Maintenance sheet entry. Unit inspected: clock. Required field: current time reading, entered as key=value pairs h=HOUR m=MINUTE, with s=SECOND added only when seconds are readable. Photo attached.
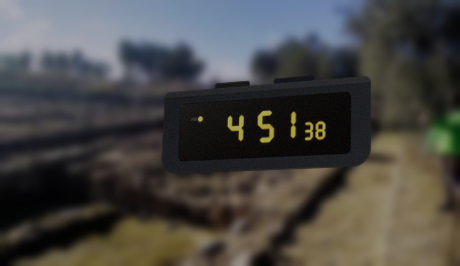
h=4 m=51 s=38
